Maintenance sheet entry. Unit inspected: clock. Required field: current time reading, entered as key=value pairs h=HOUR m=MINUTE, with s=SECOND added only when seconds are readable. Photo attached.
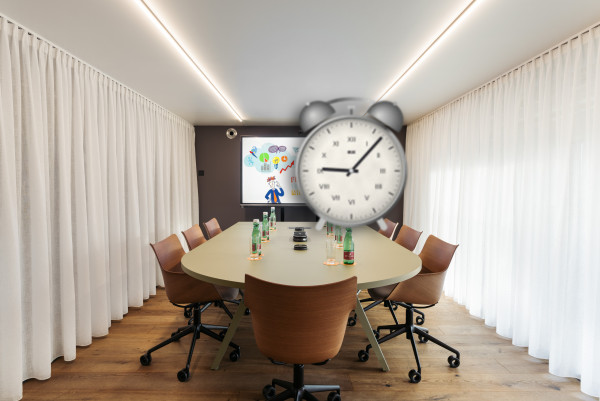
h=9 m=7
